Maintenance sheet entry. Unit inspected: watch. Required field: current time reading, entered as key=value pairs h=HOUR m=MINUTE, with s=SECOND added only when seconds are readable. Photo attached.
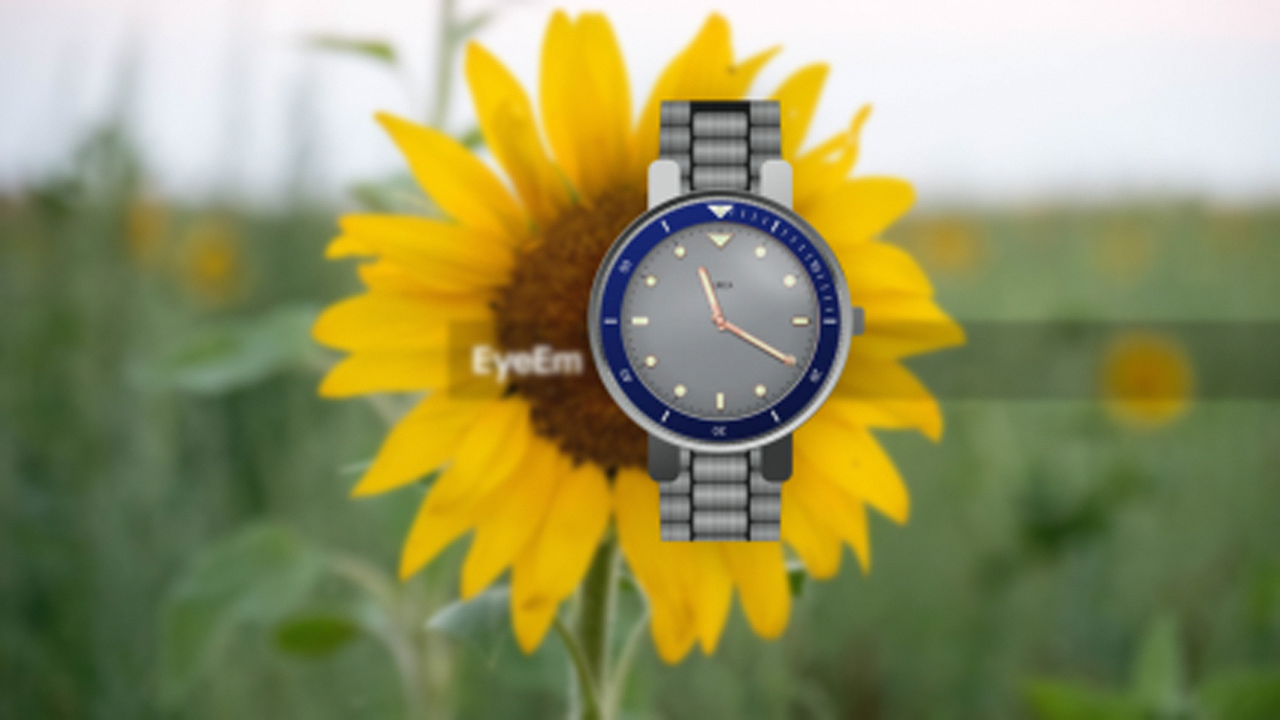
h=11 m=20
